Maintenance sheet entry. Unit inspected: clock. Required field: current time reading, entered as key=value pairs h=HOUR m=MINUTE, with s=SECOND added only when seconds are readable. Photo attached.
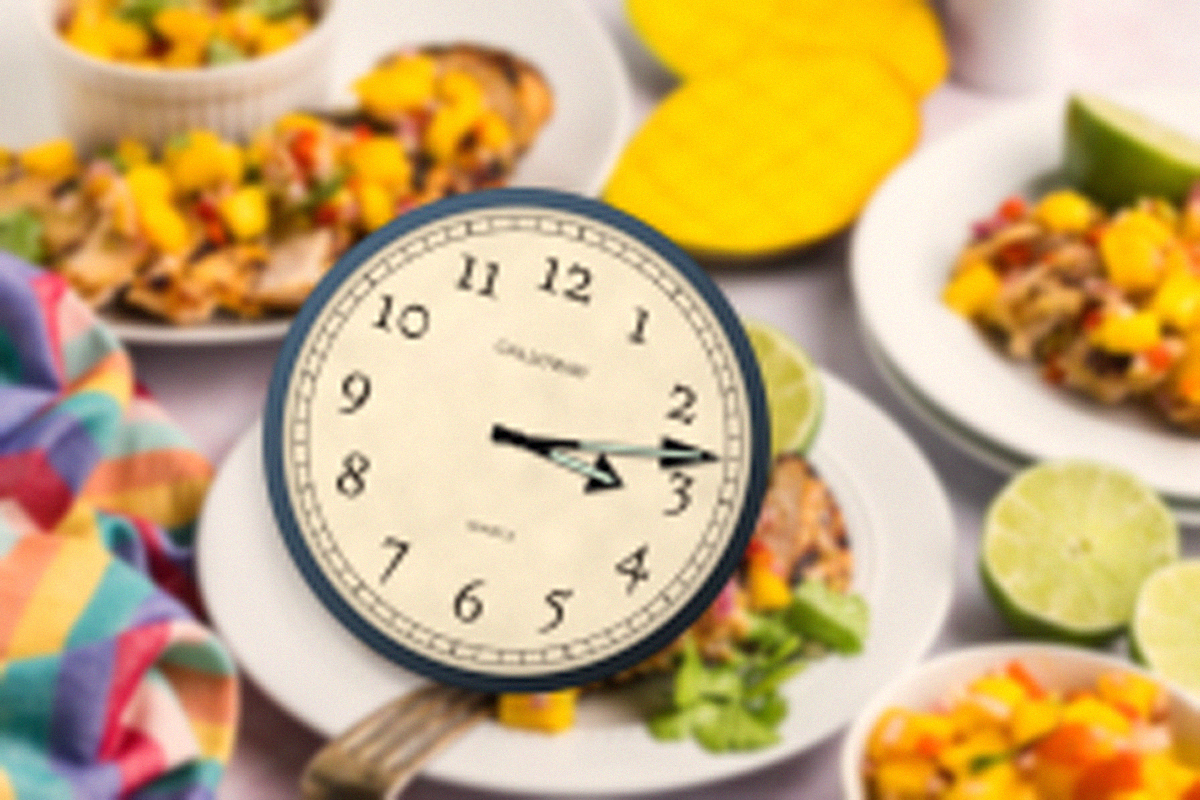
h=3 m=13
